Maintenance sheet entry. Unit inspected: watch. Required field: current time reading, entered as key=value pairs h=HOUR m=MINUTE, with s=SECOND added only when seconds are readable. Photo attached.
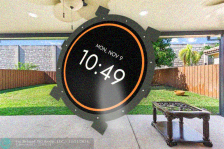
h=10 m=49
